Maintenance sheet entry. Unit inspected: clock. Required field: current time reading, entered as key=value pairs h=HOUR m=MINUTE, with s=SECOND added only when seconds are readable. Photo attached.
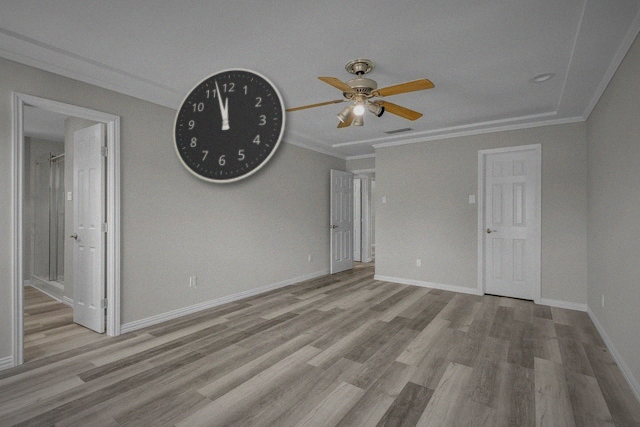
h=11 m=57
